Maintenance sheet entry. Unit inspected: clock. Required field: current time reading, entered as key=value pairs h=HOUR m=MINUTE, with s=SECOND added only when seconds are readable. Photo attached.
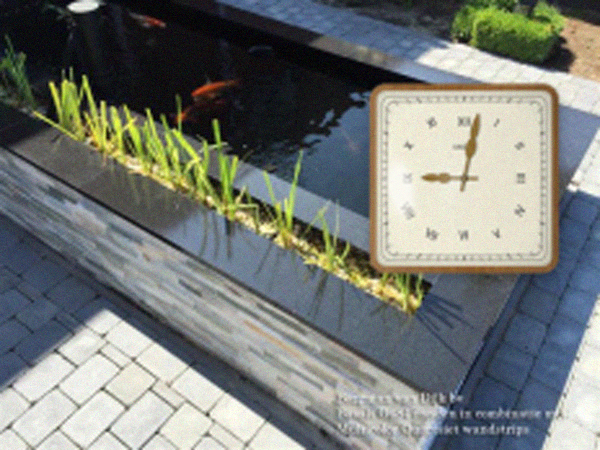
h=9 m=2
